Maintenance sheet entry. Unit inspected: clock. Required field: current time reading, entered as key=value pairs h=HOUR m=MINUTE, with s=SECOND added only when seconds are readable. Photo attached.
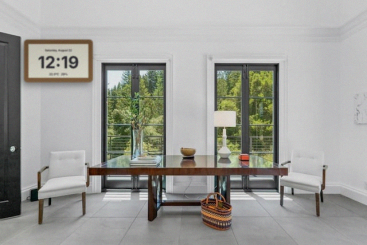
h=12 m=19
